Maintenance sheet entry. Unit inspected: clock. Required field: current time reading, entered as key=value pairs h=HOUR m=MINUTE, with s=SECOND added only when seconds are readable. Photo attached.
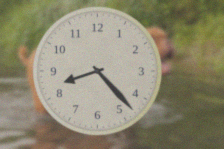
h=8 m=23
